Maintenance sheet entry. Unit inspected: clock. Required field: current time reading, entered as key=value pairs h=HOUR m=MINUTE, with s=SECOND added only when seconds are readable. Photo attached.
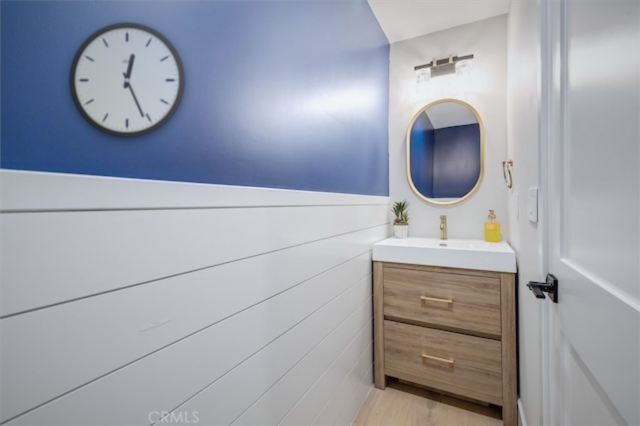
h=12 m=26
